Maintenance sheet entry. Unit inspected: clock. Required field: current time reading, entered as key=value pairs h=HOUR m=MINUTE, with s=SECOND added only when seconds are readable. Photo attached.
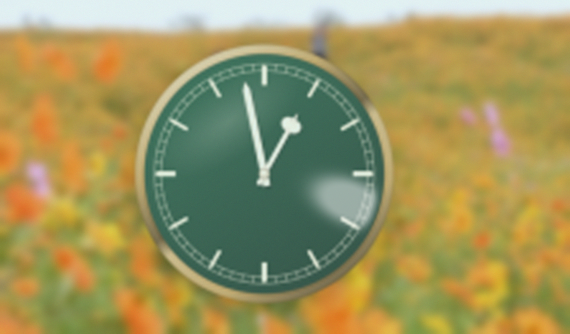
h=12 m=58
